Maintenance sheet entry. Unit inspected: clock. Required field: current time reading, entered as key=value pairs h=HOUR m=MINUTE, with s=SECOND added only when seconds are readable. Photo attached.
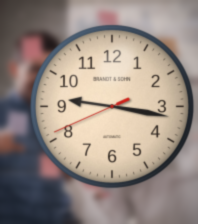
h=9 m=16 s=41
